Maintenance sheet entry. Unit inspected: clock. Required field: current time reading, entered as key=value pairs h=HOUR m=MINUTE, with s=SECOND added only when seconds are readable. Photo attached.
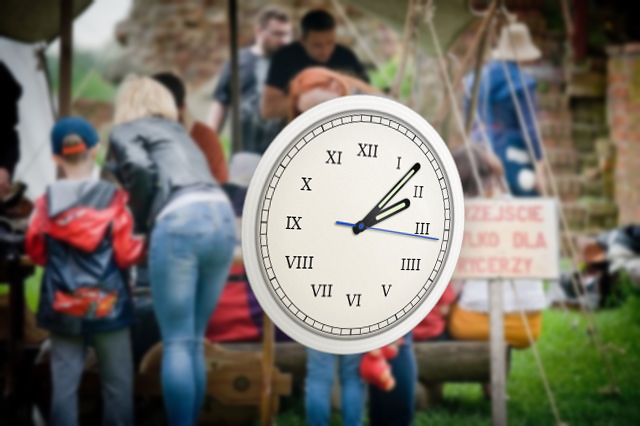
h=2 m=7 s=16
